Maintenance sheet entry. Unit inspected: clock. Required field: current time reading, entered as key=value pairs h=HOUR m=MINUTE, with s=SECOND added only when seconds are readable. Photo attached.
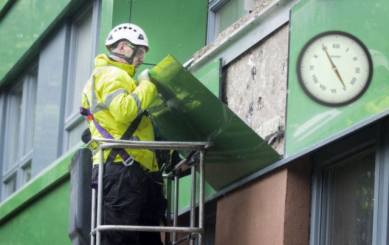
h=4 m=55
